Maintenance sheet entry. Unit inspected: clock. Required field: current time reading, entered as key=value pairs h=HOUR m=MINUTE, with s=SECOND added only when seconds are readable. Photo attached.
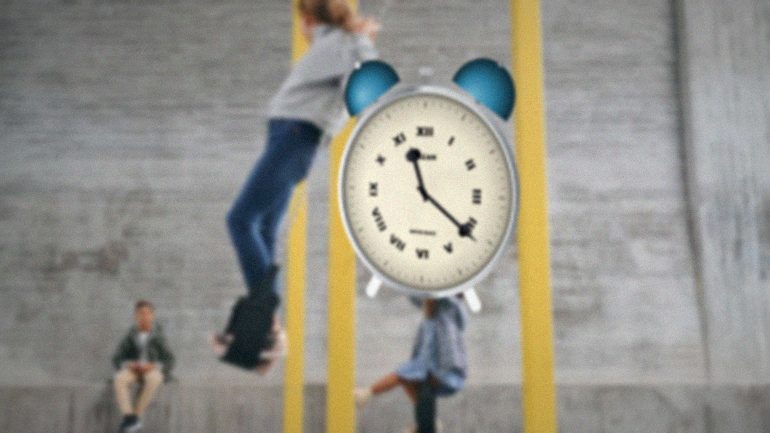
h=11 m=21
